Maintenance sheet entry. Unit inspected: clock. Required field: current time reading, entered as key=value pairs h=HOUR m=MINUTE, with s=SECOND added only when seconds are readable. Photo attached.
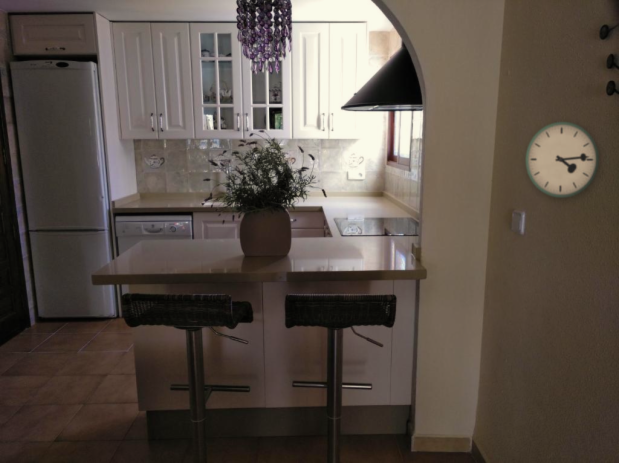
h=4 m=14
